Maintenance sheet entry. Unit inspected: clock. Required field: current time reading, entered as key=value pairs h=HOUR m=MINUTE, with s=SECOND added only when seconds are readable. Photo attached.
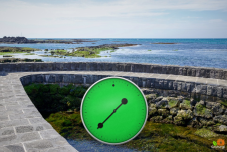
h=1 m=38
